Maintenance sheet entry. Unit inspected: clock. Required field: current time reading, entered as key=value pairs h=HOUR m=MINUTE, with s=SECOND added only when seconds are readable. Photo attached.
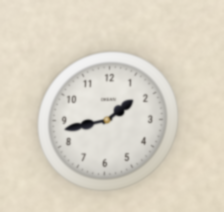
h=1 m=43
